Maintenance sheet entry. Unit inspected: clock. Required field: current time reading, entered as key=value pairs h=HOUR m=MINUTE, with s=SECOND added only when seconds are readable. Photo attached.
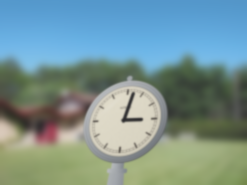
h=3 m=2
